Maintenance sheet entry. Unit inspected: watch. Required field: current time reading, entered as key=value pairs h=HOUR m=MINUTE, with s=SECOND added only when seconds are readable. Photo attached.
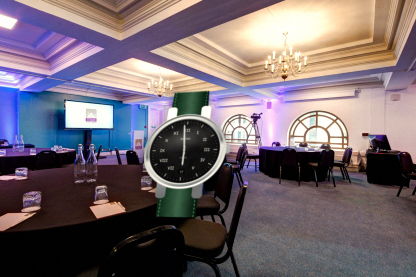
h=5 m=59
